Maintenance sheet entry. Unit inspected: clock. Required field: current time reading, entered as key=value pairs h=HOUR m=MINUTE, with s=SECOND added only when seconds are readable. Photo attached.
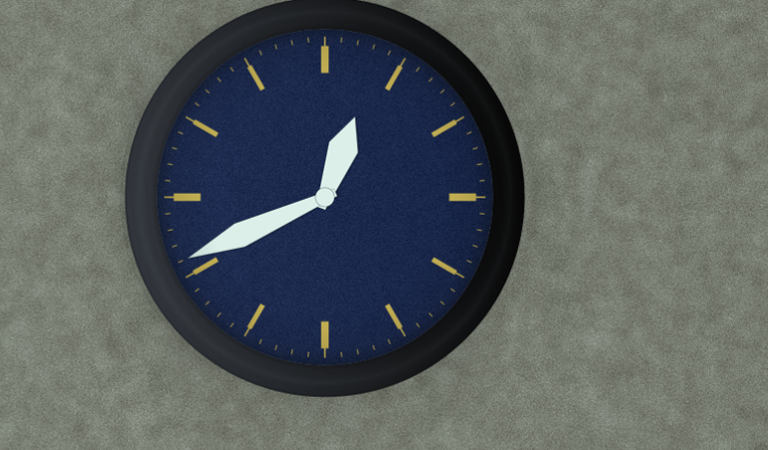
h=12 m=41
